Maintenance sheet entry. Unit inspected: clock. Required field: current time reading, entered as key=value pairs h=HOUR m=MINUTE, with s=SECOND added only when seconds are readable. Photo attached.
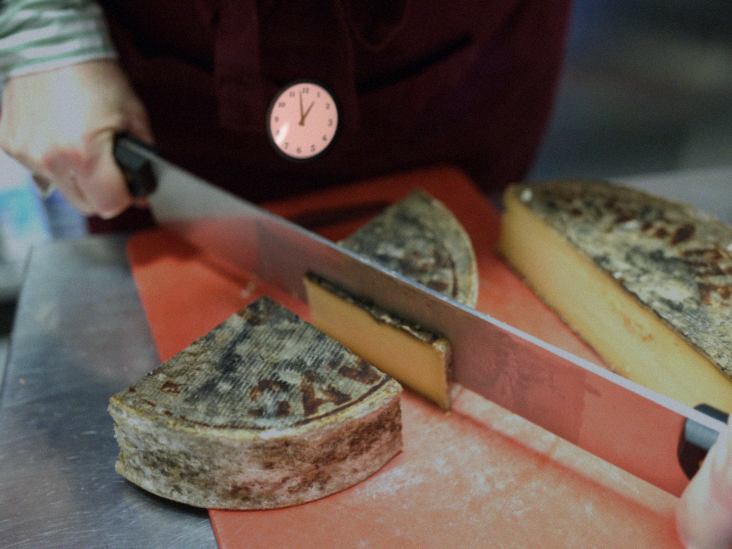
h=12 m=58
